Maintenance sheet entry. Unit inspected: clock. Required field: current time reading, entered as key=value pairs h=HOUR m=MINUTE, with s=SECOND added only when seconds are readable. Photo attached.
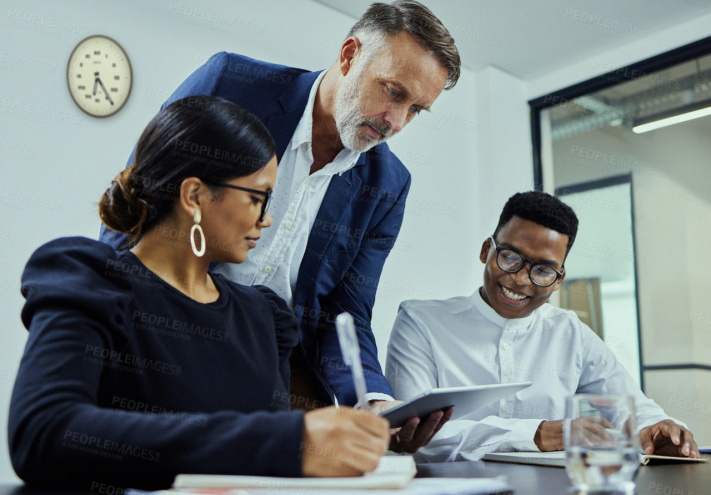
h=6 m=24
